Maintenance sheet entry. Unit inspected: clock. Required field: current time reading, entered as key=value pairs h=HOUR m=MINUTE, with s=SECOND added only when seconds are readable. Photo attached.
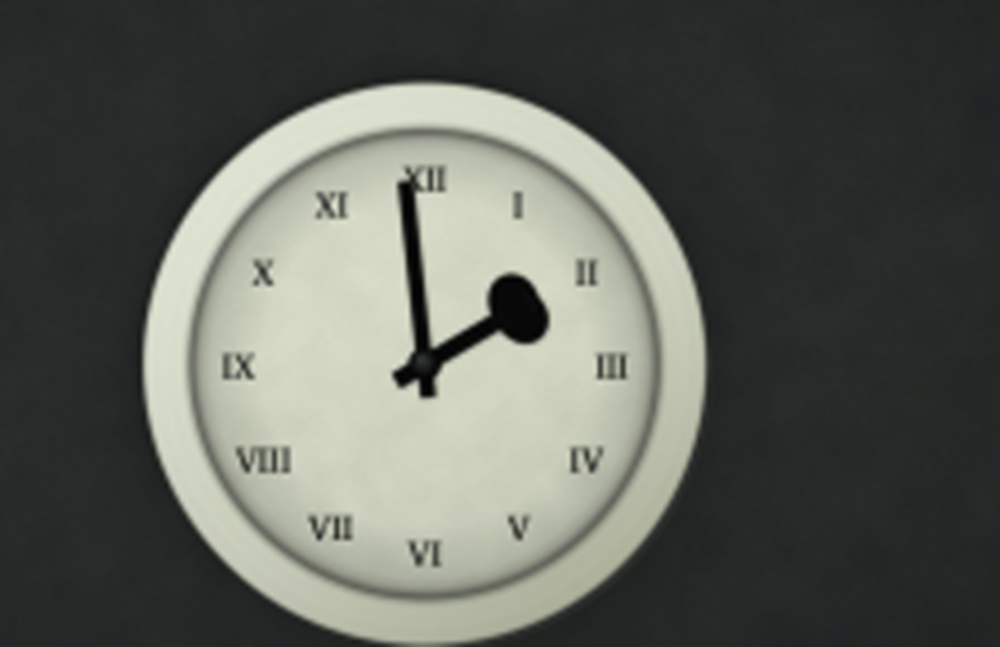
h=1 m=59
